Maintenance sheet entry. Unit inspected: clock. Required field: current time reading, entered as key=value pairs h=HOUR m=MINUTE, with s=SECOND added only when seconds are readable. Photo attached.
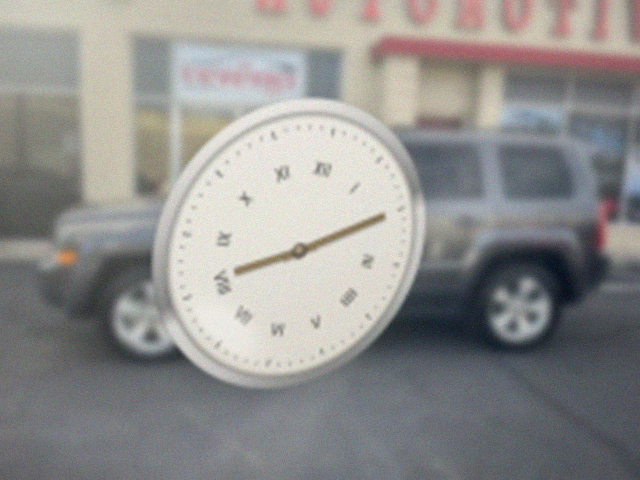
h=8 m=10
